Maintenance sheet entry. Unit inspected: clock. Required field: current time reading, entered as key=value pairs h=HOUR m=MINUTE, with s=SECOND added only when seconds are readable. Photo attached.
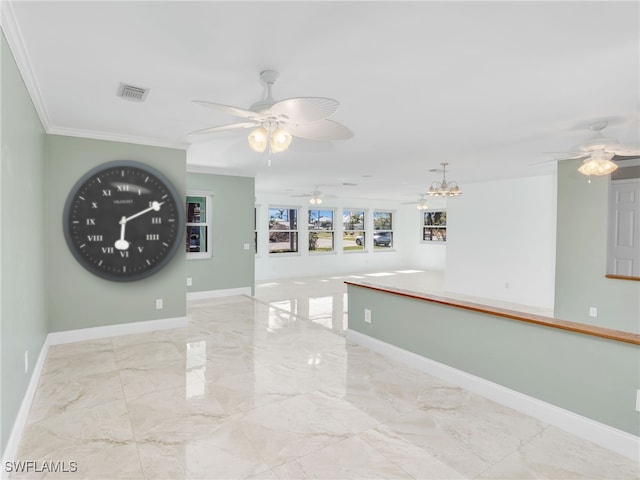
h=6 m=11
